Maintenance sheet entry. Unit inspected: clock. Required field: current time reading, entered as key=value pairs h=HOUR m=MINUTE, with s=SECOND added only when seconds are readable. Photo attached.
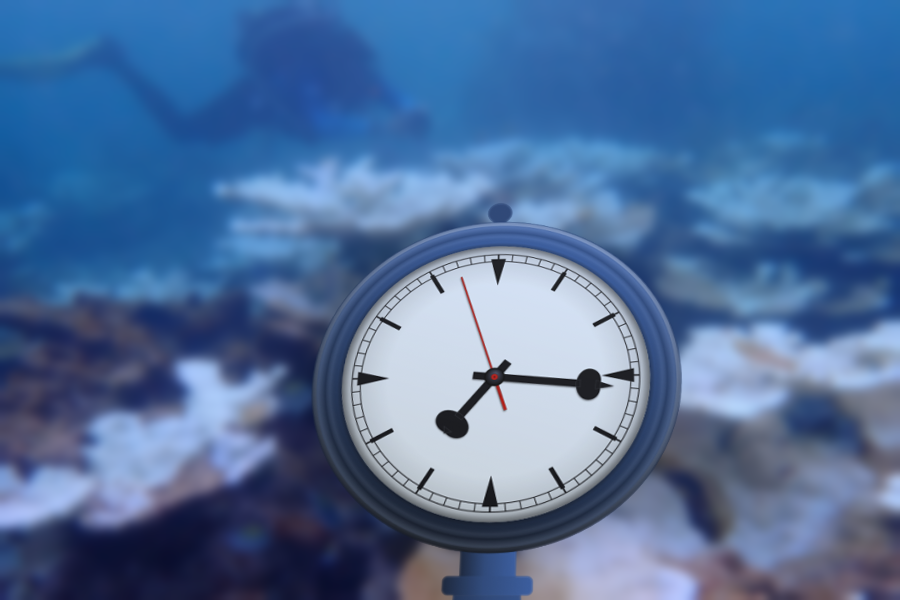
h=7 m=15 s=57
